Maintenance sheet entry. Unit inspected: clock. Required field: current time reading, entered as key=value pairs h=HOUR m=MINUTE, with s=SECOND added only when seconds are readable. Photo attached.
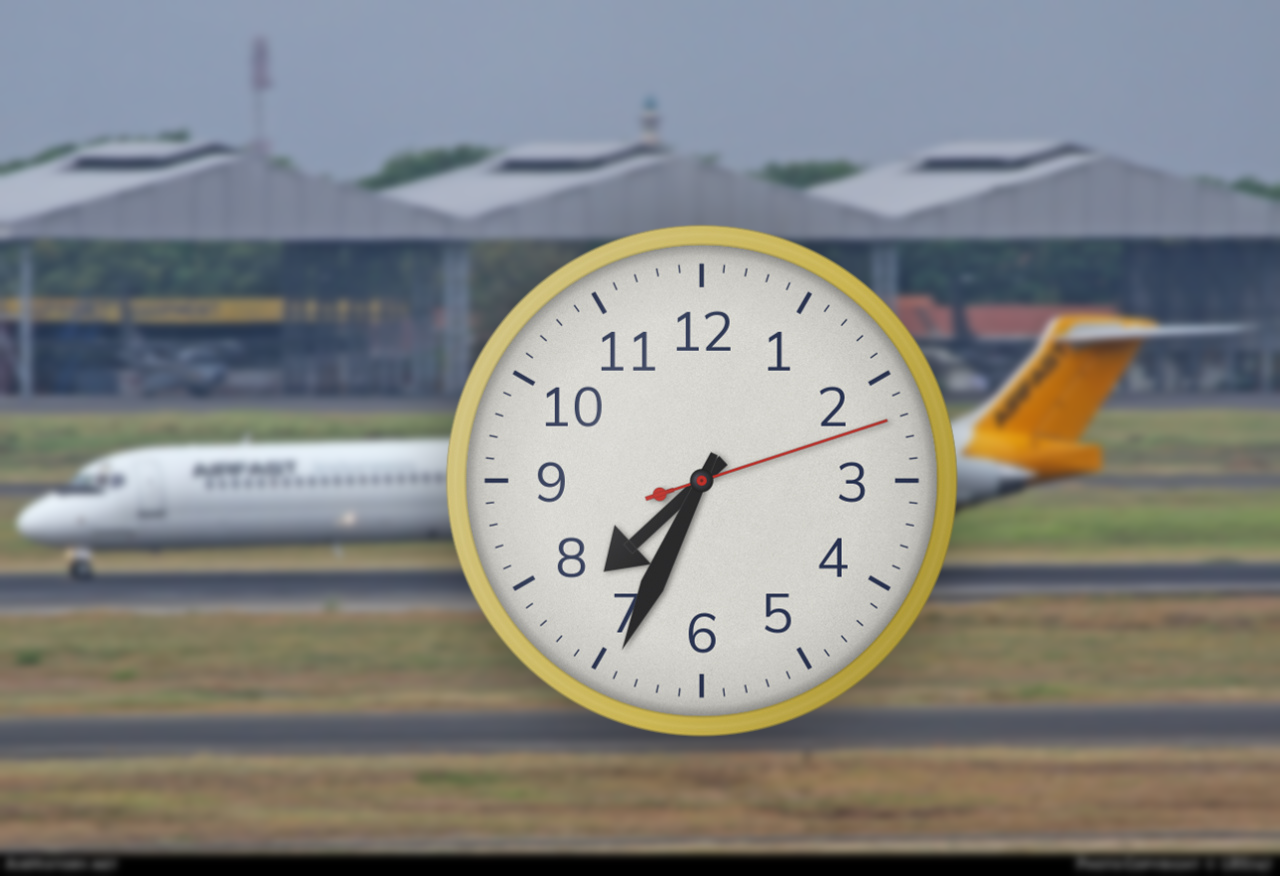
h=7 m=34 s=12
